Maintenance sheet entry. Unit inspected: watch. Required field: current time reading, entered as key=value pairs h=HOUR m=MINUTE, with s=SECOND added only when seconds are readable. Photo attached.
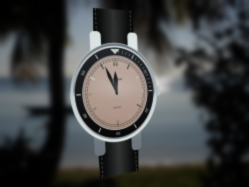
h=11 m=56
